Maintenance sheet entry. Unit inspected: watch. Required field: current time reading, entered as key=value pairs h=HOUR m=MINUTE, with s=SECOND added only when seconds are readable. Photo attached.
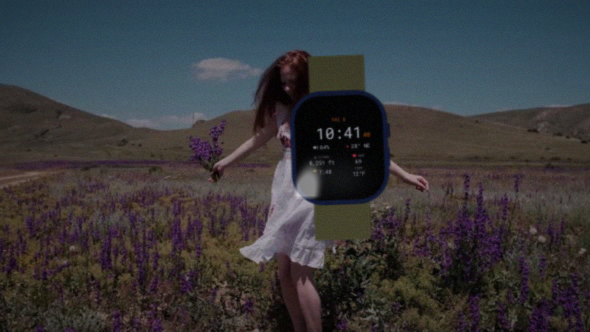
h=10 m=41
